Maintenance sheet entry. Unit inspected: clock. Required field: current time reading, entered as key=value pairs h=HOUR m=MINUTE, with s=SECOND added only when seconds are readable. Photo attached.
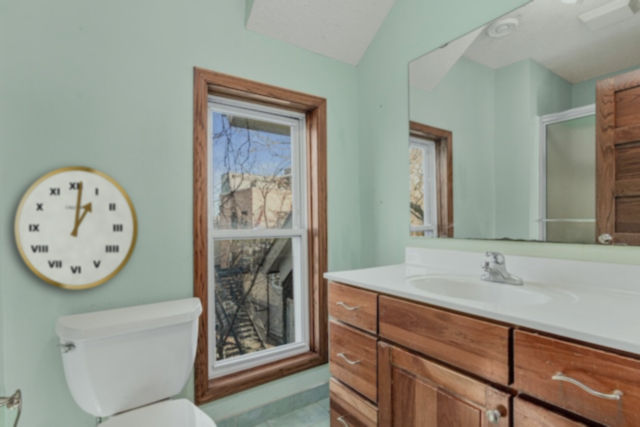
h=1 m=1
